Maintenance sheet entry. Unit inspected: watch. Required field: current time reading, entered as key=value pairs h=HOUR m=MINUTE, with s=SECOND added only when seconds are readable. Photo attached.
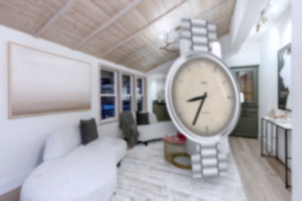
h=8 m=35
